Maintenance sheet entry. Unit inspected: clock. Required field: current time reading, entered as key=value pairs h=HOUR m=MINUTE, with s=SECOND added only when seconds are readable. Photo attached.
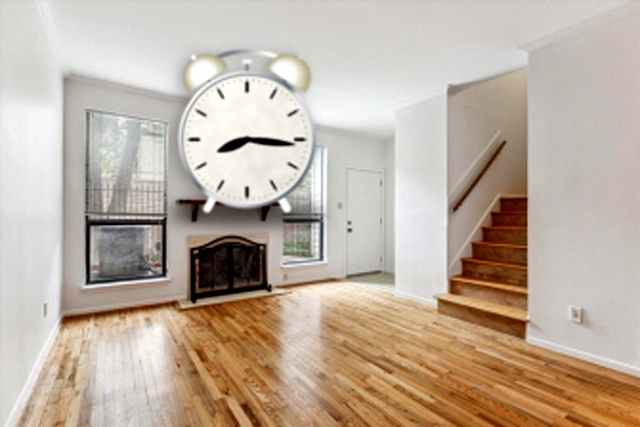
h=8 m=16
